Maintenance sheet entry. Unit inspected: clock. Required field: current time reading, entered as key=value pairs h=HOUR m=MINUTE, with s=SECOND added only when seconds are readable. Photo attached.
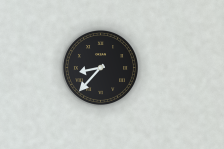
h=8 m=37
